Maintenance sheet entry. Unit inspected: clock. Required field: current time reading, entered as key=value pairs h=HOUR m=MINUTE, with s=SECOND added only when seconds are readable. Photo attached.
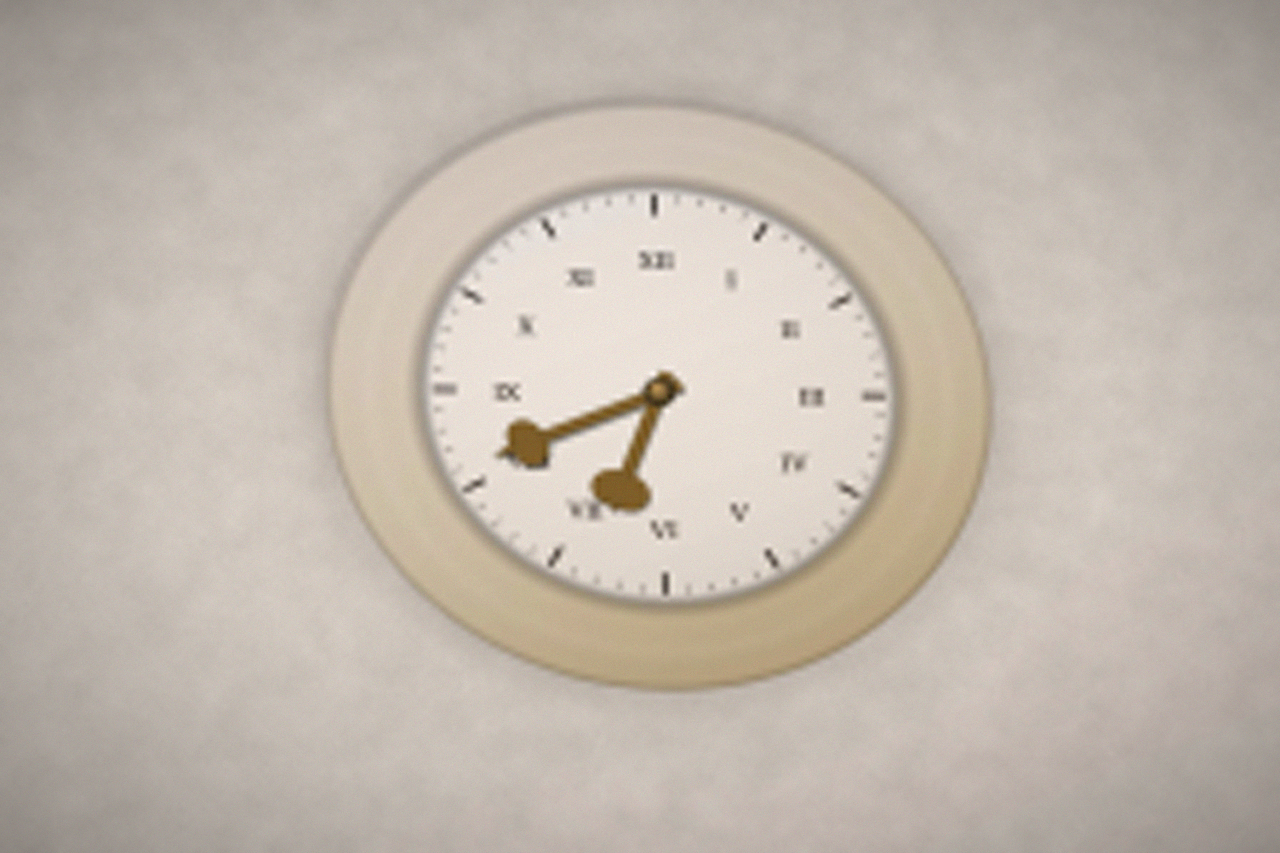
h=6 m=41
